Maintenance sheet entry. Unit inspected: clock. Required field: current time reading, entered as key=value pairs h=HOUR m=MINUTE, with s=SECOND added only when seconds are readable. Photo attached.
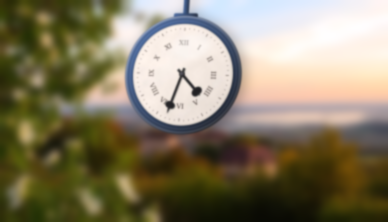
h=4 m=33
